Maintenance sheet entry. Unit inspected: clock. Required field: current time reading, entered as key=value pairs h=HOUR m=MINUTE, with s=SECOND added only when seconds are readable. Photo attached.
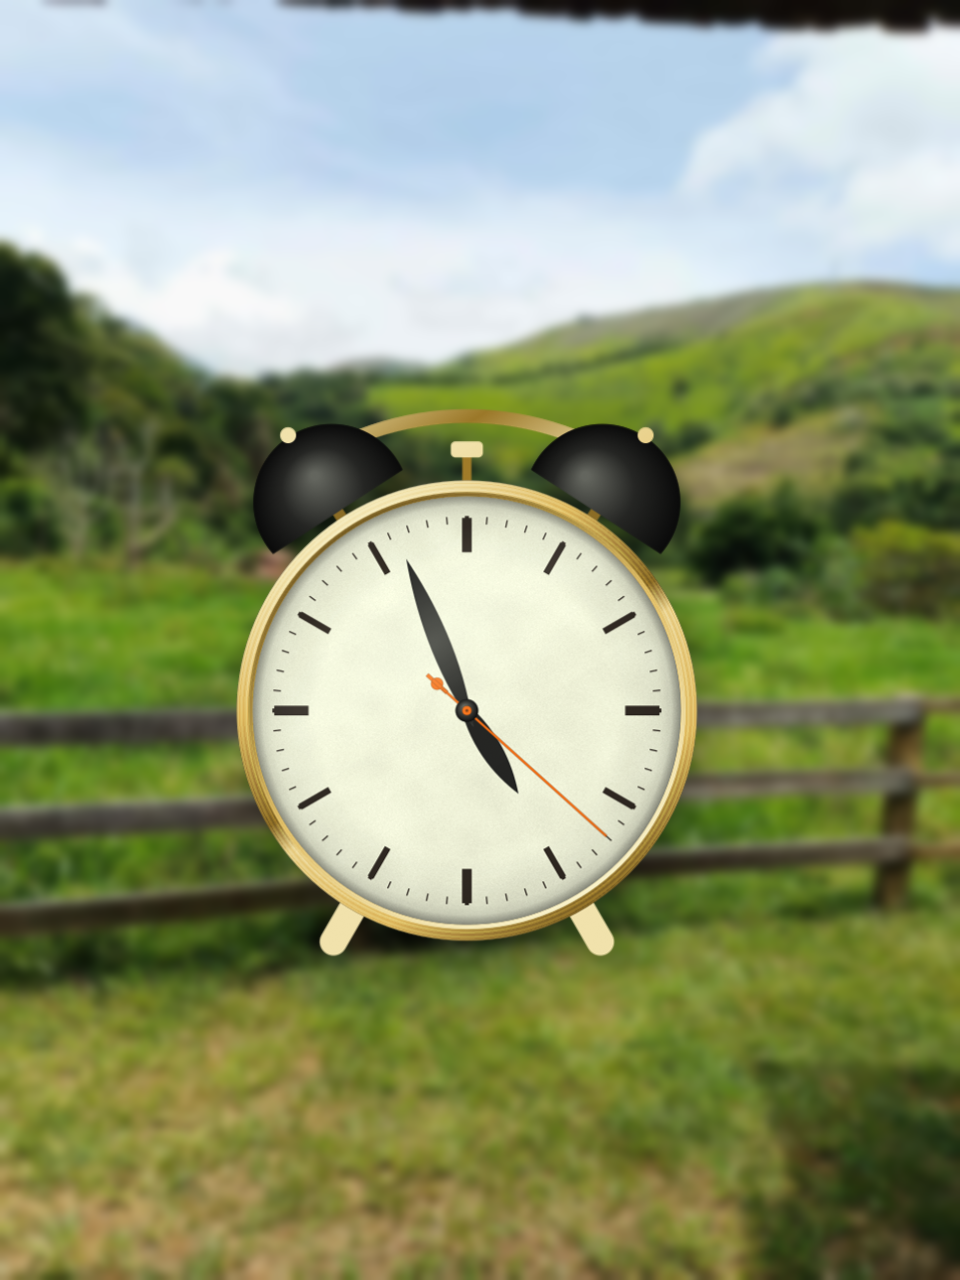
h=4 m=56 s=22
